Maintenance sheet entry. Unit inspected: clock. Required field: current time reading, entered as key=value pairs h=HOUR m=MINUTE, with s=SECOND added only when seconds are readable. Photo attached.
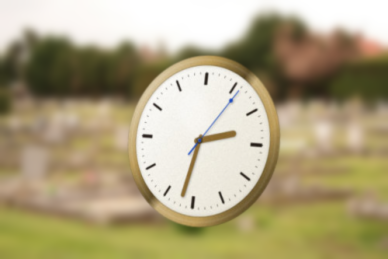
h=2 m=32 s=6
